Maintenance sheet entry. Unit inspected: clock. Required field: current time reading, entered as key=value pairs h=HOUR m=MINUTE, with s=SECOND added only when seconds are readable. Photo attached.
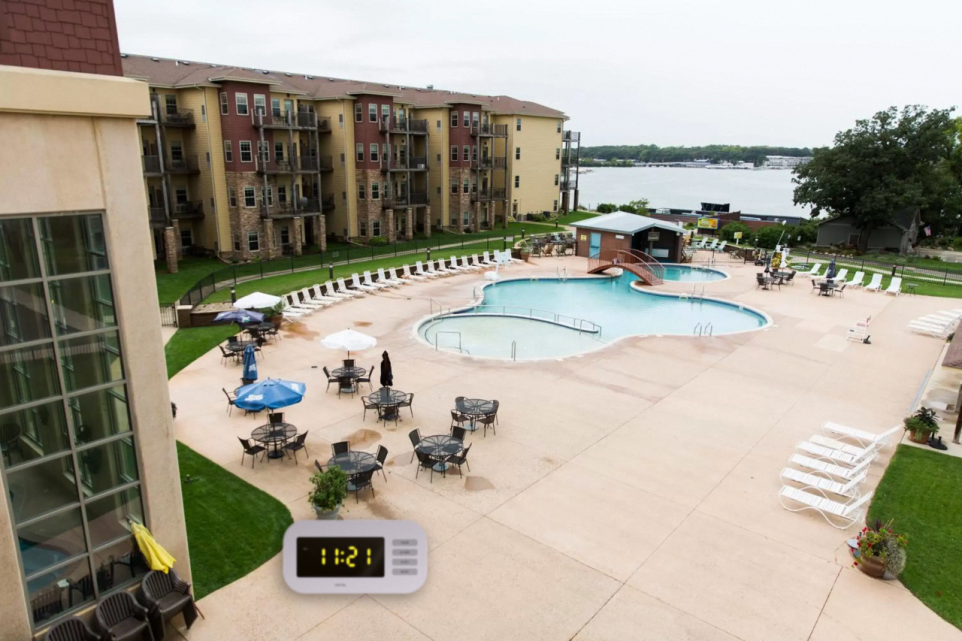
h=11 m=21
